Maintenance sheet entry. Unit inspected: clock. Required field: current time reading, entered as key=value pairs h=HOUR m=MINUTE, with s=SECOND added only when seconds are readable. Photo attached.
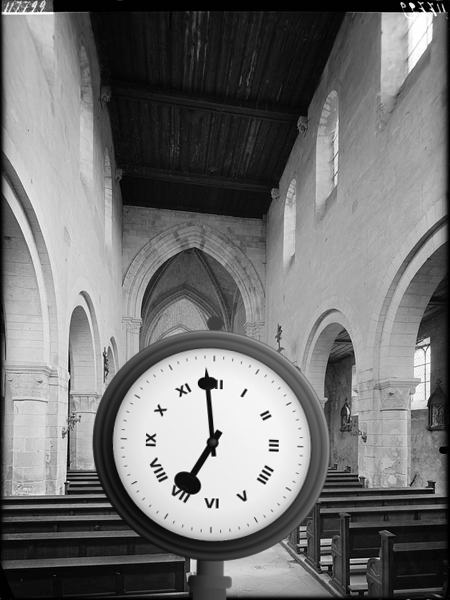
h=6 m=59
